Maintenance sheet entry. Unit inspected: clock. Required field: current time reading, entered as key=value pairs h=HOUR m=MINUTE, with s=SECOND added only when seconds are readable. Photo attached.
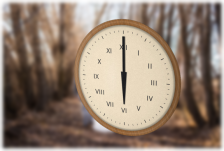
h=6 m=0
